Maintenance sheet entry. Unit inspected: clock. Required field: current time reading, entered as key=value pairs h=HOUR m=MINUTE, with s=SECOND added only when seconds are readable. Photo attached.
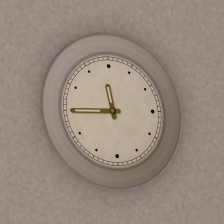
h=11 m=45
